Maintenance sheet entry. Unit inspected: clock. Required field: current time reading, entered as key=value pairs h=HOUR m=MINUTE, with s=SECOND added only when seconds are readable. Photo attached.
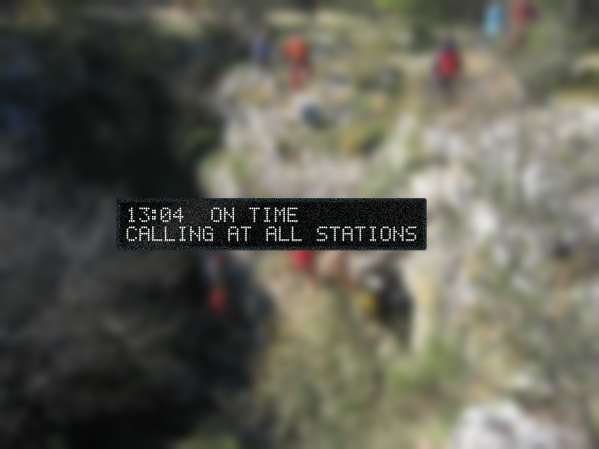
h=13 m=4
